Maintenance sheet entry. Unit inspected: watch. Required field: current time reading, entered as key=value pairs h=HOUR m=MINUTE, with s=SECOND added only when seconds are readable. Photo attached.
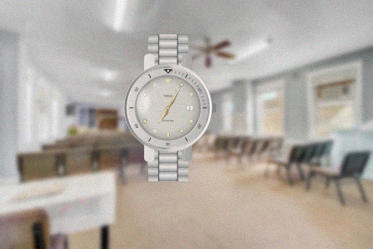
h=7 m=5
